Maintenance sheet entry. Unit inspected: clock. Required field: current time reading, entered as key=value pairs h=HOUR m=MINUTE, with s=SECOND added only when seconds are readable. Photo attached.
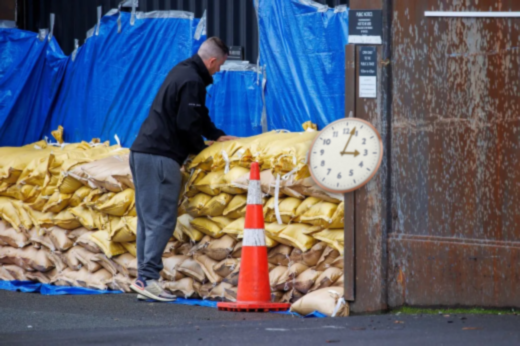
h=3 m=3
